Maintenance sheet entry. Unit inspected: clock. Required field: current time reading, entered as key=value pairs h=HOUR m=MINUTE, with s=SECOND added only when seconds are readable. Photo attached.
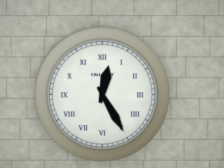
h=12 m=25
